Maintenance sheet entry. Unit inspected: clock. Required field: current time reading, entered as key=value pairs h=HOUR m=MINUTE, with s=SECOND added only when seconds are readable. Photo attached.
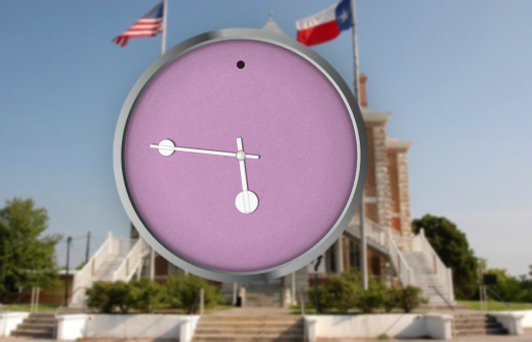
h=5 m=46
